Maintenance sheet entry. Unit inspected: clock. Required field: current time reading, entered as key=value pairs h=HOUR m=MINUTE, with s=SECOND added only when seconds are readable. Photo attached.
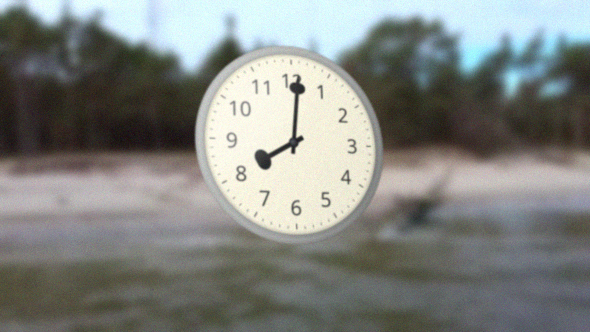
h=8 m=1
